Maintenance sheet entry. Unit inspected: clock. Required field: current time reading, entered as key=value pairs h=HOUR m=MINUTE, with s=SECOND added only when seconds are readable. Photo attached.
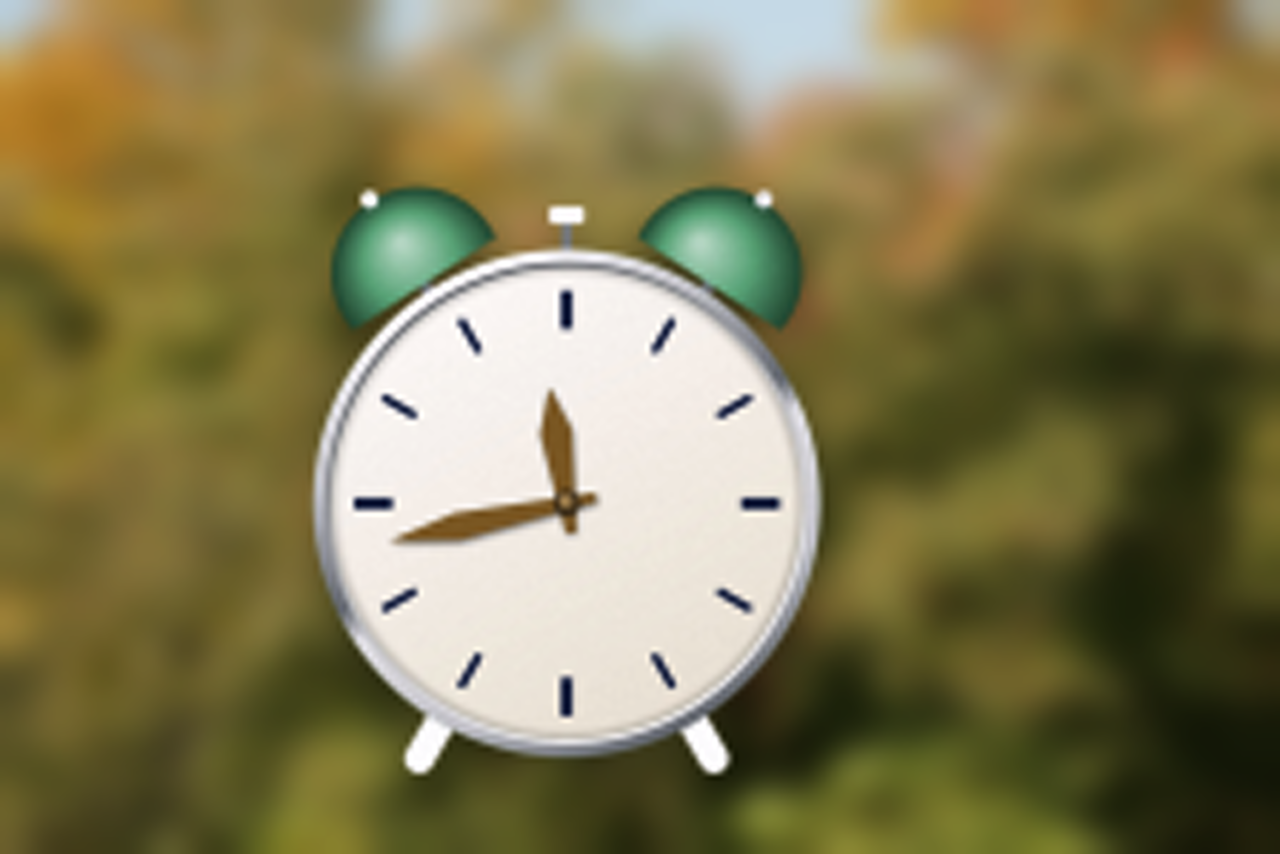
h=11 m=43
